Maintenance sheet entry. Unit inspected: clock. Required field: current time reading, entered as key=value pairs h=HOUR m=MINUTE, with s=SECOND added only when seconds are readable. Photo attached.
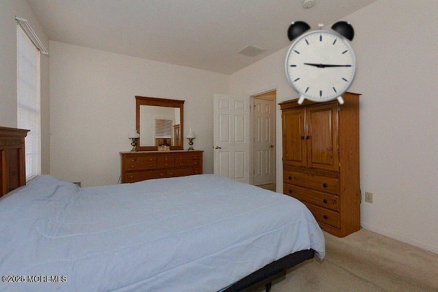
h=9 m=15
